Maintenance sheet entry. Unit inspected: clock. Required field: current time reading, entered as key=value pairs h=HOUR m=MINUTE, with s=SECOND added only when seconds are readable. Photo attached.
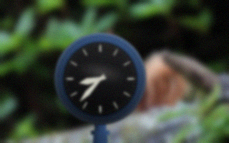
h=8 m=37
